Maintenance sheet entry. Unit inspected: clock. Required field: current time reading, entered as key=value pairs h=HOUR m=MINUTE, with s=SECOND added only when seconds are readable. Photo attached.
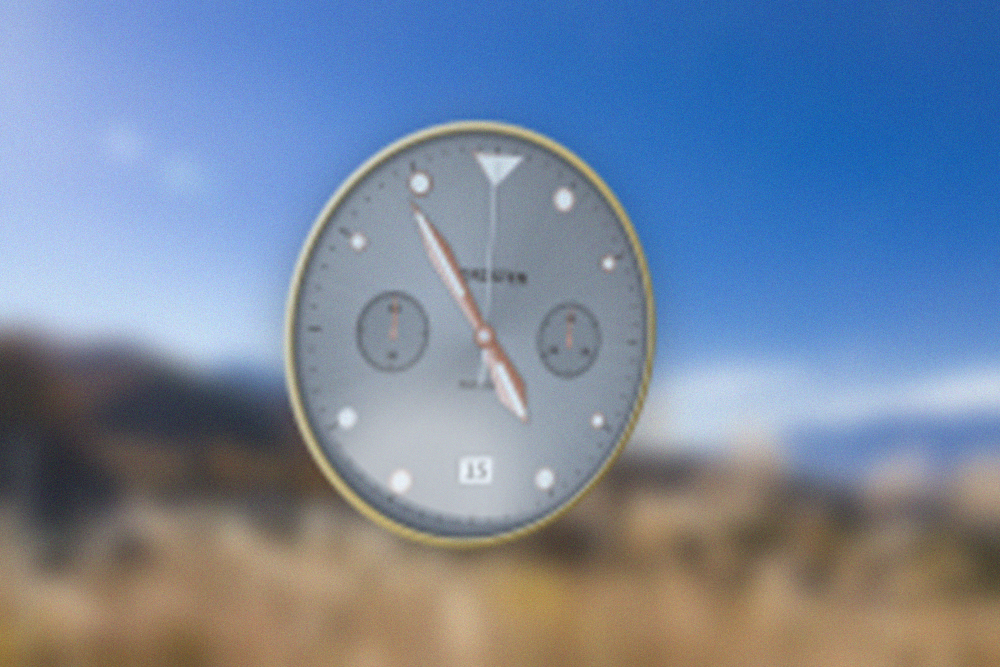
h=4 m=54
